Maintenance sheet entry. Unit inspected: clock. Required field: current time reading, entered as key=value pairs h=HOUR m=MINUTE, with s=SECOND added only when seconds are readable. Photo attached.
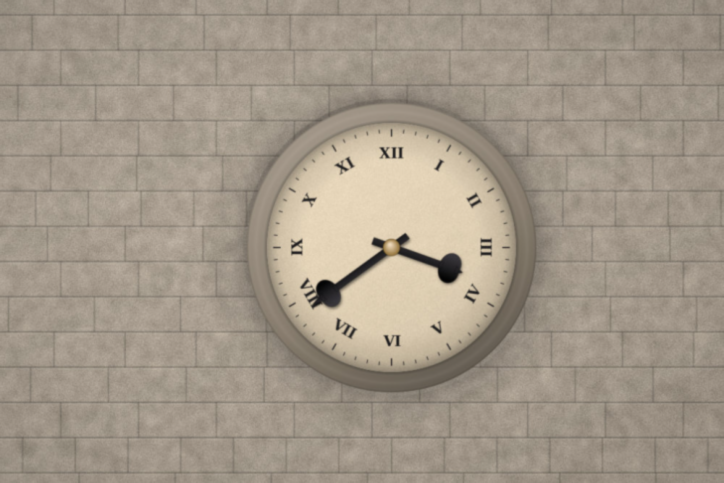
h=3 m=39
